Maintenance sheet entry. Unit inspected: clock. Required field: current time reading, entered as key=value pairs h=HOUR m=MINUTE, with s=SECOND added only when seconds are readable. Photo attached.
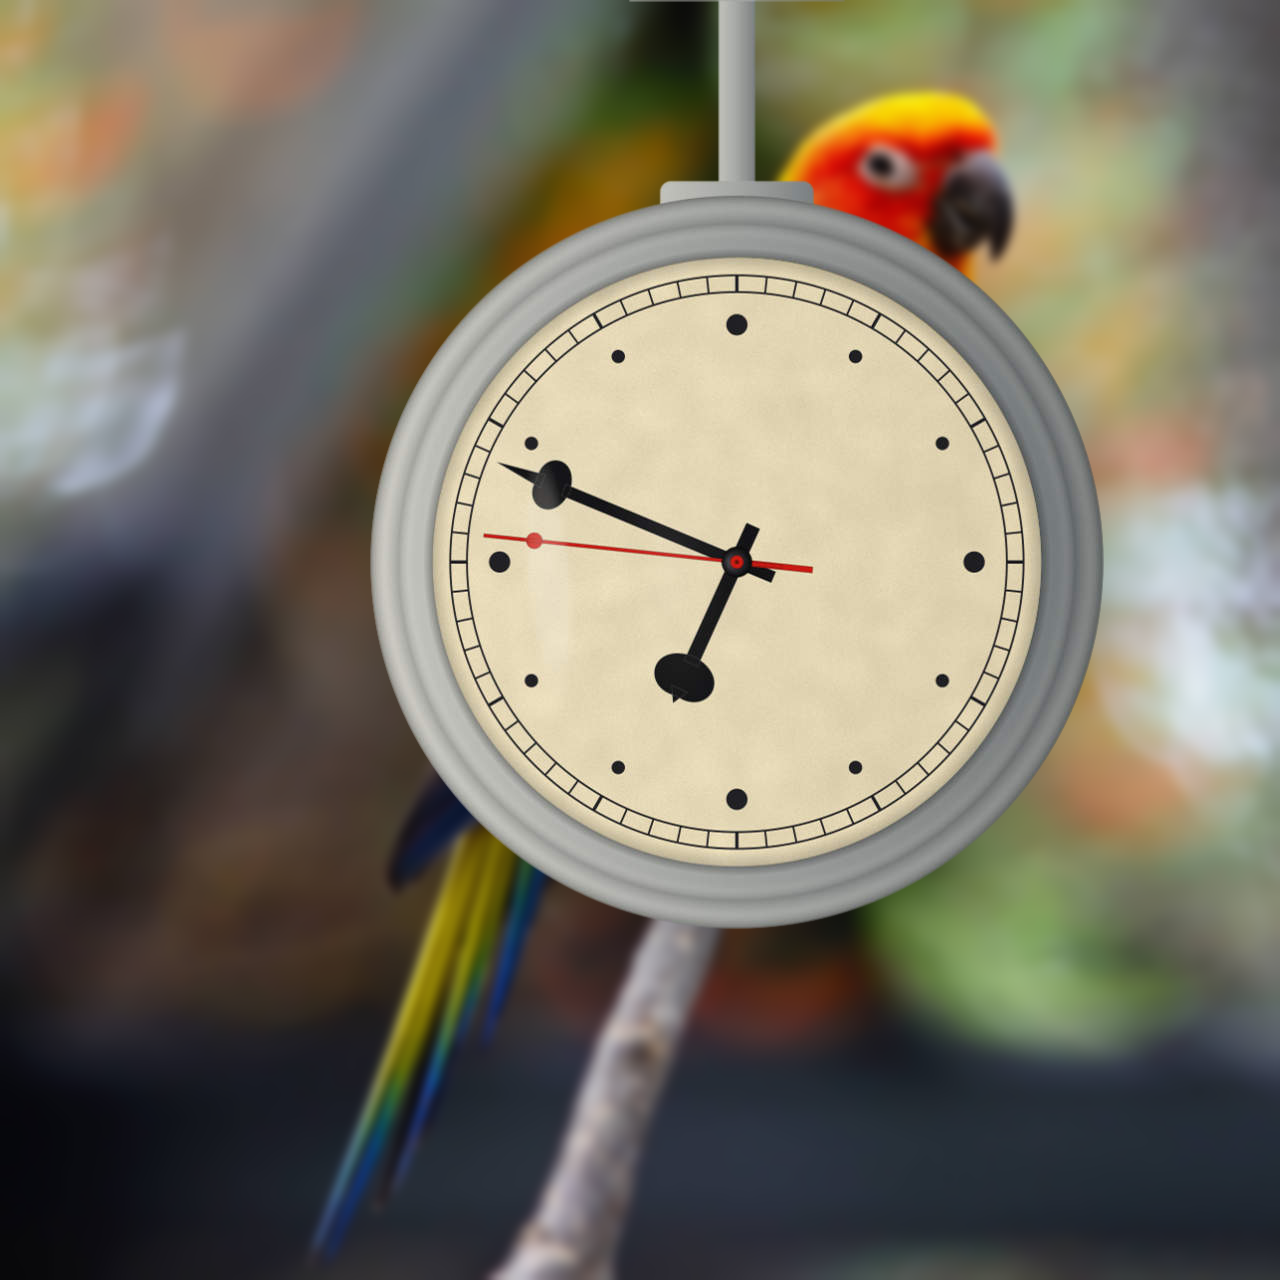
h=6 m=48 s=46
